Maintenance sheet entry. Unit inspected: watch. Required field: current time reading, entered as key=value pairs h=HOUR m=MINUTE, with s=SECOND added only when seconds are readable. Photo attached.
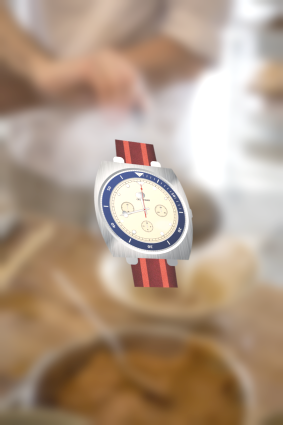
h=11 m=42
